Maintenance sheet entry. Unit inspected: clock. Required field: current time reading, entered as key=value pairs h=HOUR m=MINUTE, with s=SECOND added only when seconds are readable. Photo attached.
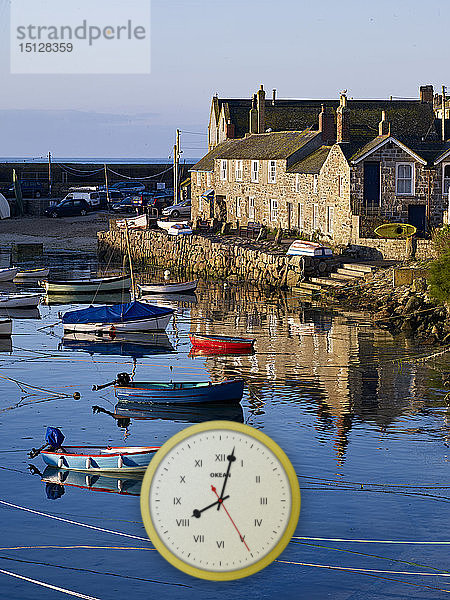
h=8 m=2 s=25
